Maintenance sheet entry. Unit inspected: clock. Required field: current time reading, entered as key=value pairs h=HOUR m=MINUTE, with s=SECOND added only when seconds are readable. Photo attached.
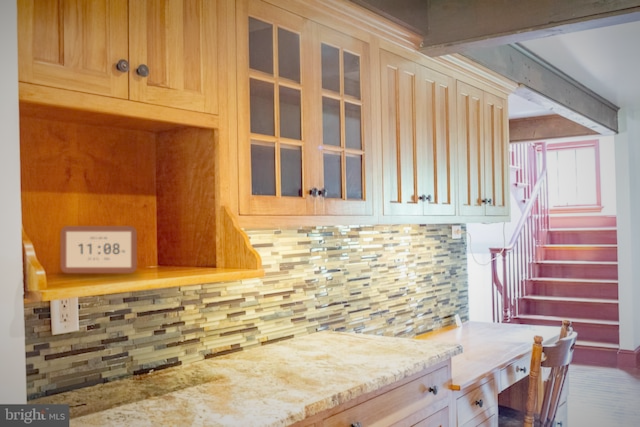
h=11 m=8
